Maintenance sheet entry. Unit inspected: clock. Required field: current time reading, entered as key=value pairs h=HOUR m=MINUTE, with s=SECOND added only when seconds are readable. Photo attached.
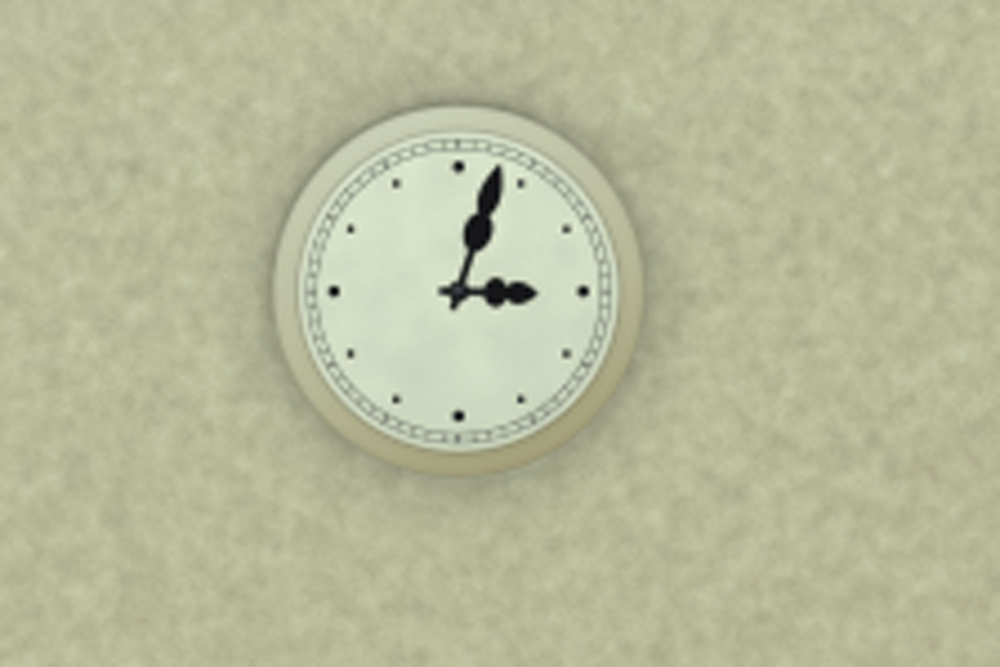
h=3 m=3
